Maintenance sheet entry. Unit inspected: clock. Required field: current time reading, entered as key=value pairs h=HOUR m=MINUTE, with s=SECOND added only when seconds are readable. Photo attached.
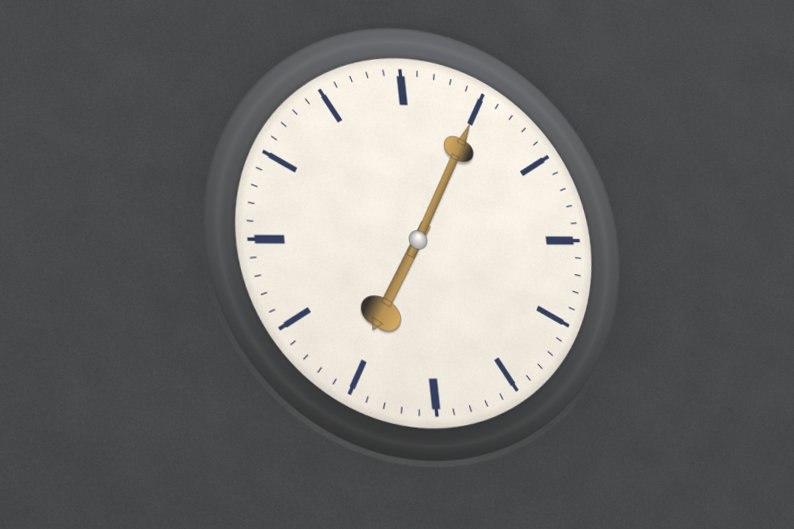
h=7 m=5
